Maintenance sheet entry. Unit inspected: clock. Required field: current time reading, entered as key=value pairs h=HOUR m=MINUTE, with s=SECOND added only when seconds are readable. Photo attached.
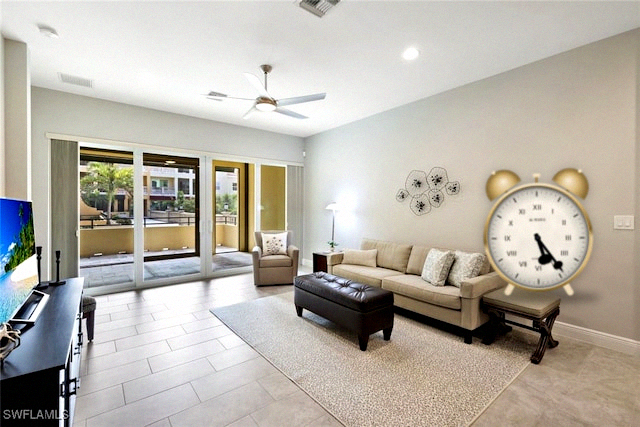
h=5 m=24
